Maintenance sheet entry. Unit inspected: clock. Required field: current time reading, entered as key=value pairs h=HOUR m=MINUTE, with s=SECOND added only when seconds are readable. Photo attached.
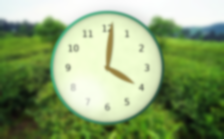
h=4 m=1
